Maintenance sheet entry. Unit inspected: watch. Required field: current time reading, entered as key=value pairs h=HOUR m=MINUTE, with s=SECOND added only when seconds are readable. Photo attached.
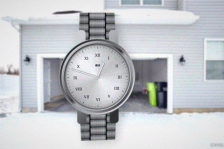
h=12 m=48
